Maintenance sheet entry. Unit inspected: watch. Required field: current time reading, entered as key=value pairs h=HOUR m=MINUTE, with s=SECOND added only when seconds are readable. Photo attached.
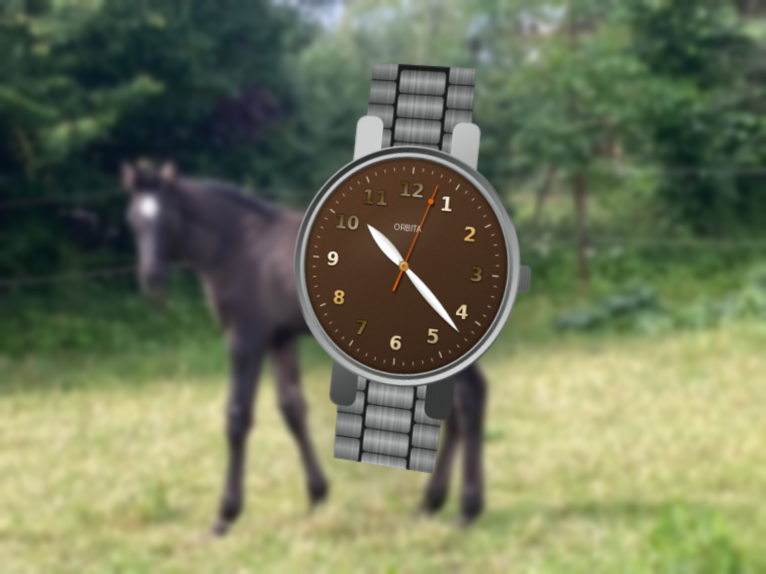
h=10 m=22 s=3
